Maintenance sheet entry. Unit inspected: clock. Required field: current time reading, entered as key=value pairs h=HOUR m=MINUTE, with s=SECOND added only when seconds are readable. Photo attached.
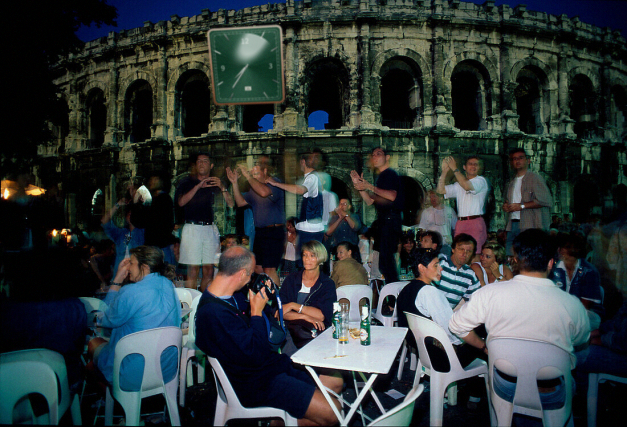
h=7 m=36
